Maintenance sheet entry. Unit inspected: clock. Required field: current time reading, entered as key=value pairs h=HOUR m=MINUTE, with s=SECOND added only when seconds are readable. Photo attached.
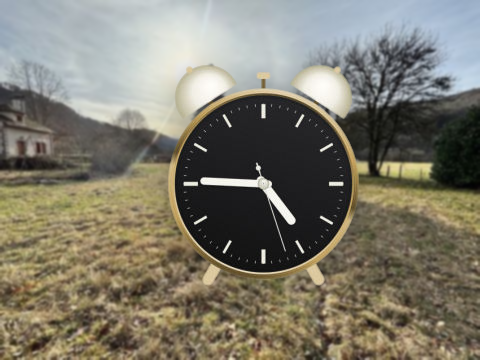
h=4 m=45 s=27
